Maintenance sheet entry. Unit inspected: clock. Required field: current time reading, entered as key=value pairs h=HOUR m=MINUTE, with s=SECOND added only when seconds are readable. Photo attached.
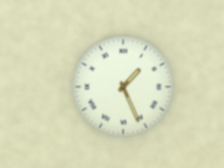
h=1 m=26
